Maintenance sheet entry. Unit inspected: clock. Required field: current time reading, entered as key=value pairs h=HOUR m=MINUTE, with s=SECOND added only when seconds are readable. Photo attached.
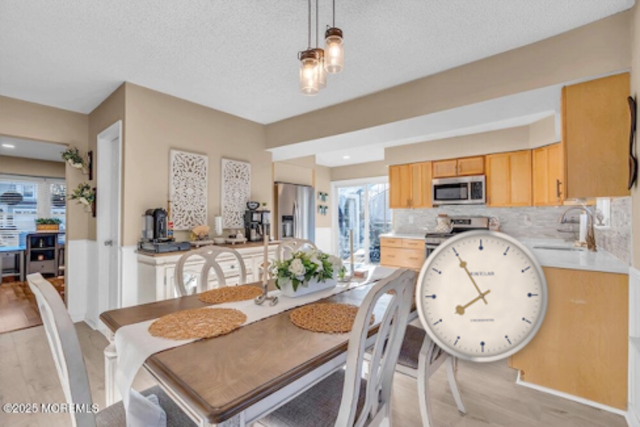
h=7 m=55
